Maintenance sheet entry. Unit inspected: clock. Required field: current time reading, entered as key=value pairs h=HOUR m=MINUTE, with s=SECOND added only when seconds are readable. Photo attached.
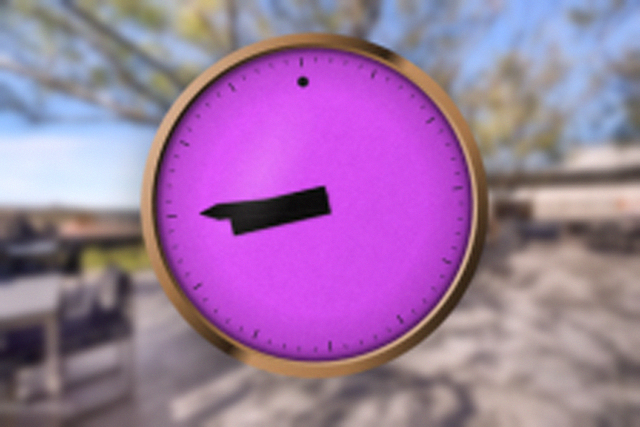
h=8 m=45
